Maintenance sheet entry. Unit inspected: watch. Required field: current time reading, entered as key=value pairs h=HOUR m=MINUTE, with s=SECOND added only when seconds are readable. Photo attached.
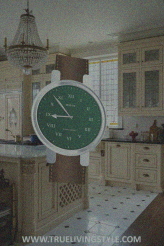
h=8 m=53
